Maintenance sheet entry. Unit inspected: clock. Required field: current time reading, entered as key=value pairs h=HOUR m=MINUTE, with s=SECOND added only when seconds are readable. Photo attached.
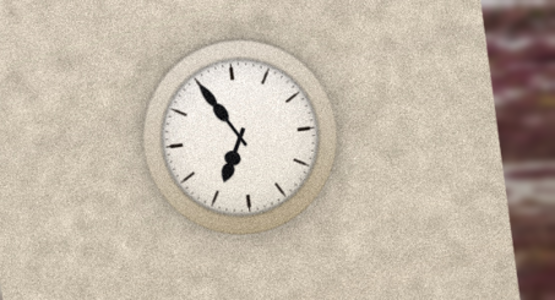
h=6 m=55
